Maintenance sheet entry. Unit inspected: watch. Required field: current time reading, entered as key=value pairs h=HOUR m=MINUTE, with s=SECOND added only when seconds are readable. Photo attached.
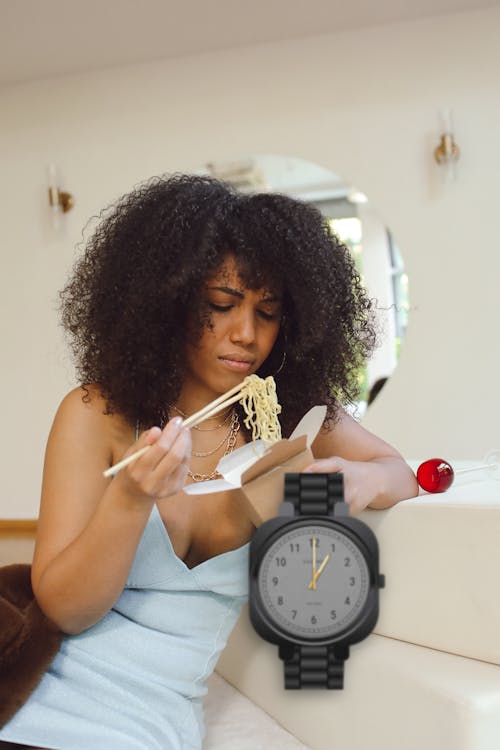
h=1 m=0
